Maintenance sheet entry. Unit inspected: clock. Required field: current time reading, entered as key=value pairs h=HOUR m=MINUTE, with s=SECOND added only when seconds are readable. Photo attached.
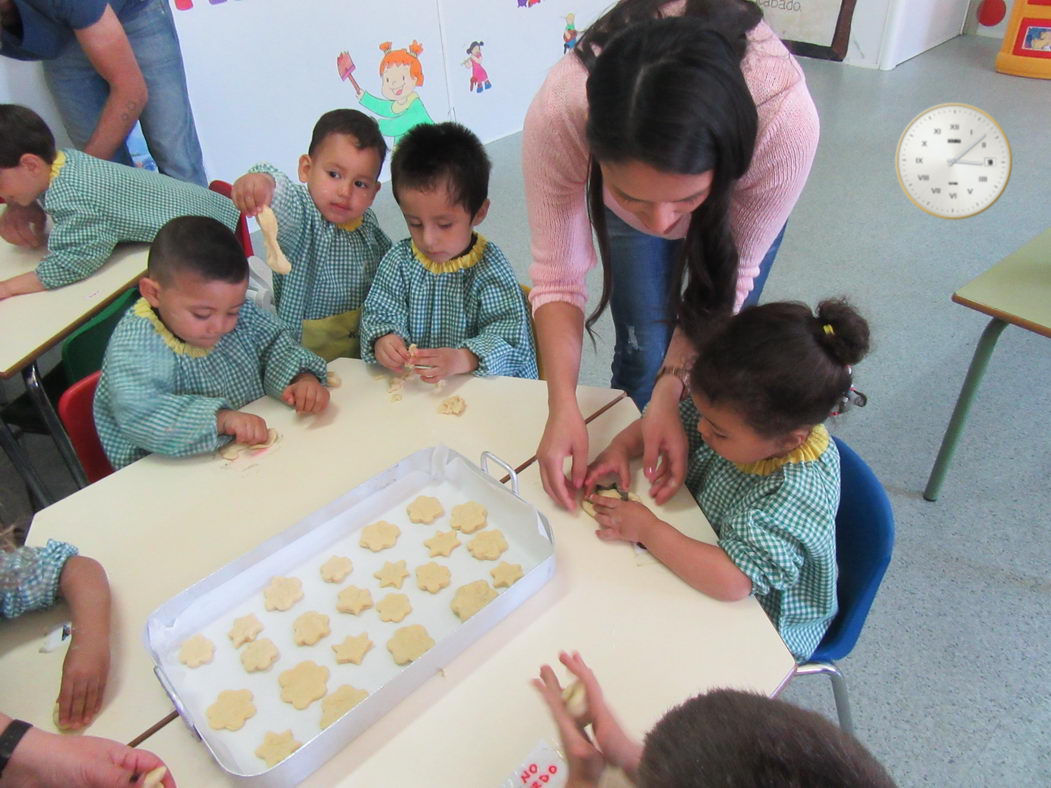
h=3 m=8
